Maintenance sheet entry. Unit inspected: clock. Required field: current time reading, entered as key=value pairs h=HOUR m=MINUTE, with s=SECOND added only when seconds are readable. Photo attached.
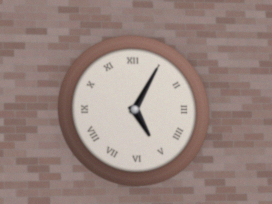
h=5 m=5
